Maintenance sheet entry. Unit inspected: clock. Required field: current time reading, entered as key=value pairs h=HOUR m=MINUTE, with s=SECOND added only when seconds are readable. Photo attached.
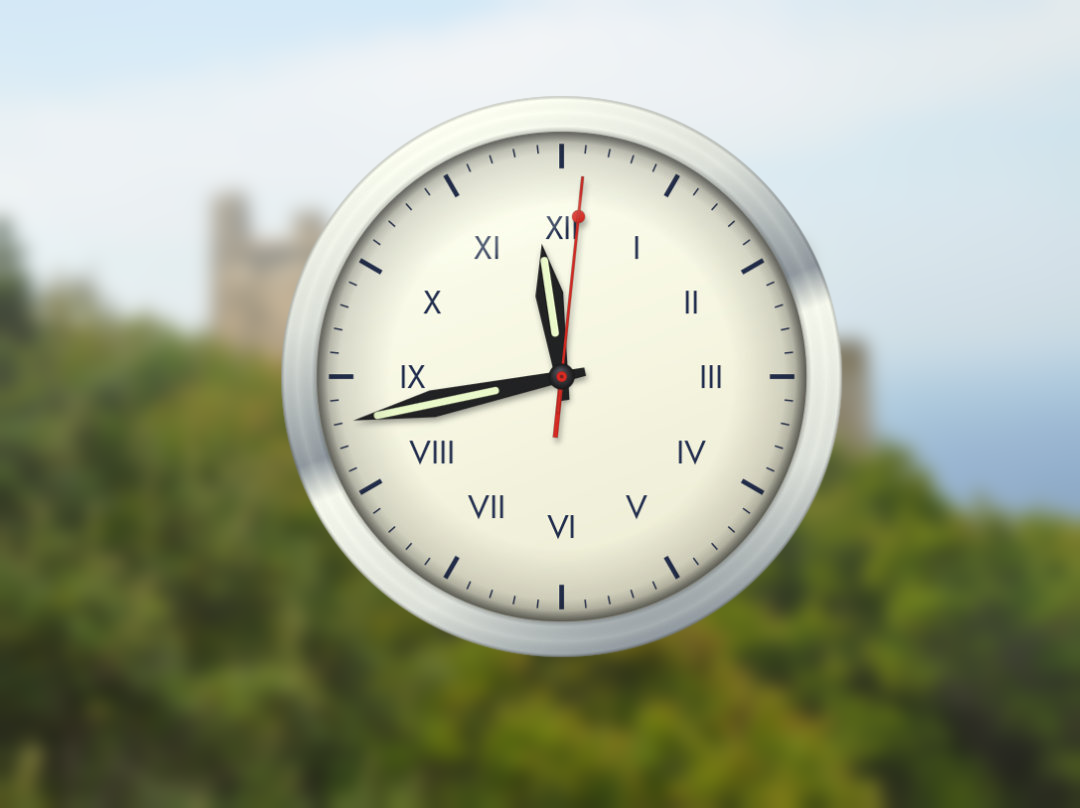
h=11 m=43 s=1
